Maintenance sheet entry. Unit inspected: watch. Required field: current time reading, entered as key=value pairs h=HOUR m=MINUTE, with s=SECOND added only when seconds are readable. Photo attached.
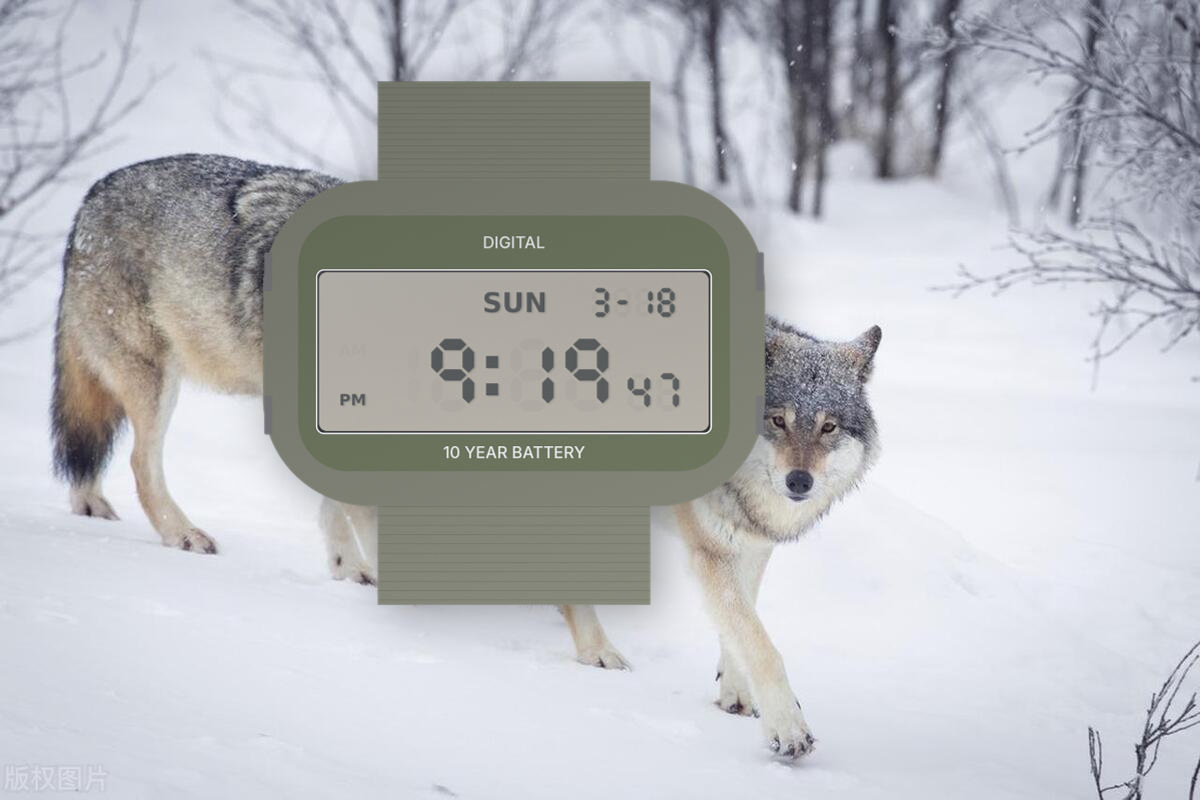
h=9 m=19 s=47
